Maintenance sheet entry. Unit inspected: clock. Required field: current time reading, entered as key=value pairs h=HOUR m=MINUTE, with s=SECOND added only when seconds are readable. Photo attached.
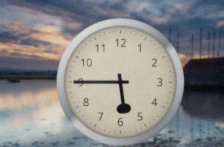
h=5 m=45
